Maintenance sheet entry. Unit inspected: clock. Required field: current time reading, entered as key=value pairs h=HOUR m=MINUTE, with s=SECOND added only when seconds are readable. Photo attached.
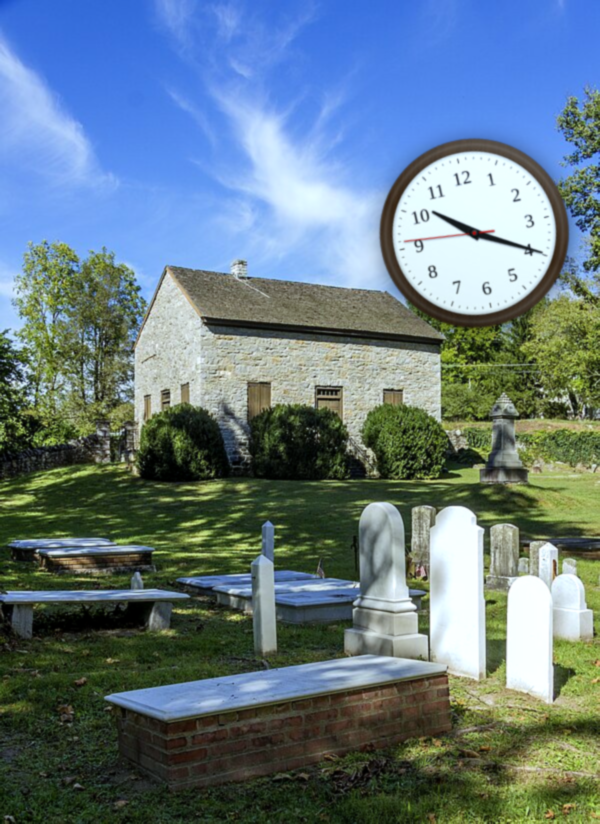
h=10 m=19 s=46
